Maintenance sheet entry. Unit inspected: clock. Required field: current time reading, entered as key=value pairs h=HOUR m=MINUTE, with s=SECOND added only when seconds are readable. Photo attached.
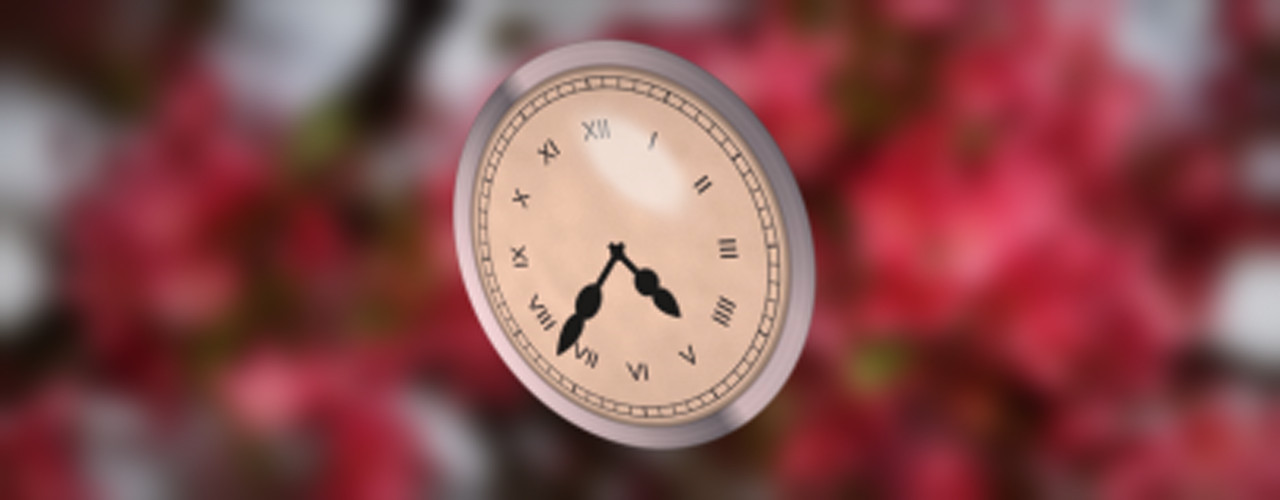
h=4 m=37
